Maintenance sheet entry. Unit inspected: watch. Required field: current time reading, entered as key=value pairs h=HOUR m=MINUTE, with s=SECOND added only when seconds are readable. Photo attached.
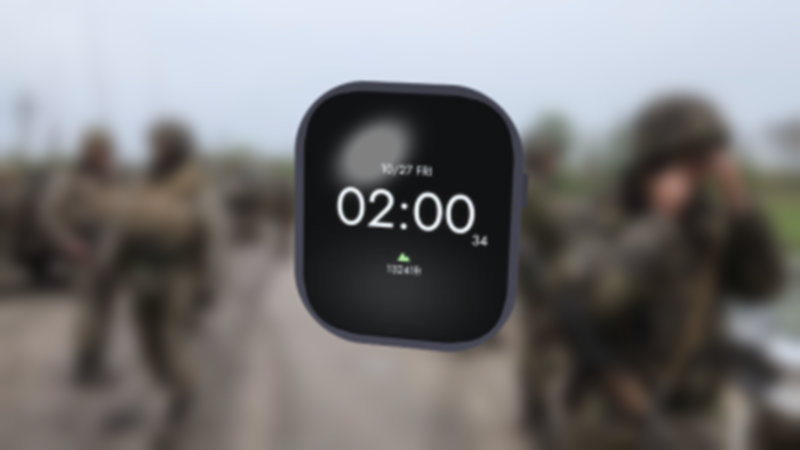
h=2 m=0
